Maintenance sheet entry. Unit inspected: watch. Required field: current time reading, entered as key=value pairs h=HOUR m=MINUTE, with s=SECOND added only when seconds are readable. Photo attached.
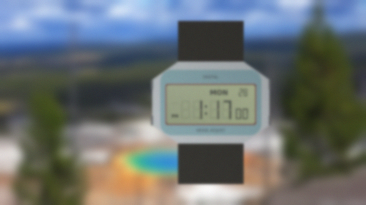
h=1 m=17
